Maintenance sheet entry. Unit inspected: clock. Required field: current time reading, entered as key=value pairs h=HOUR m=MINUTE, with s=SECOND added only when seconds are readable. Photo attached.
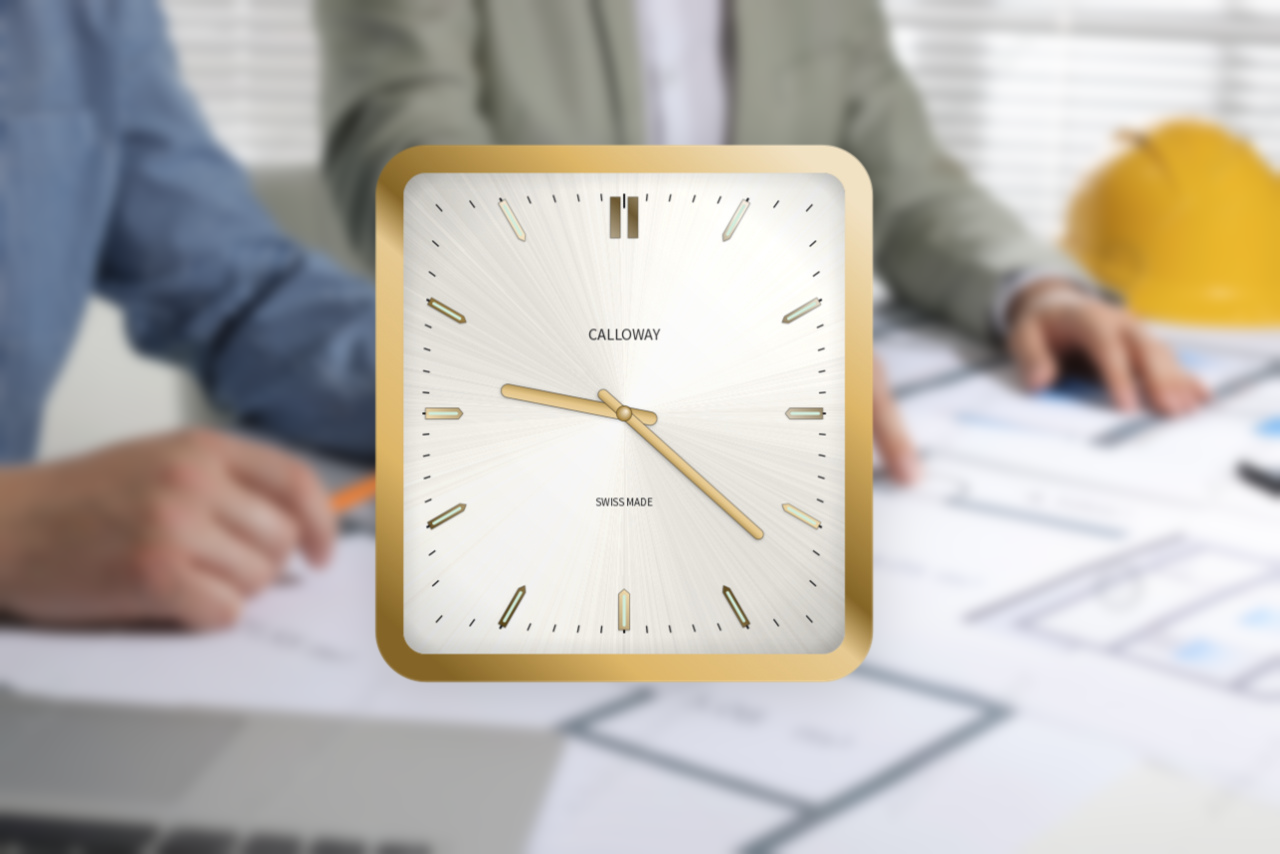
h=9 m=22
